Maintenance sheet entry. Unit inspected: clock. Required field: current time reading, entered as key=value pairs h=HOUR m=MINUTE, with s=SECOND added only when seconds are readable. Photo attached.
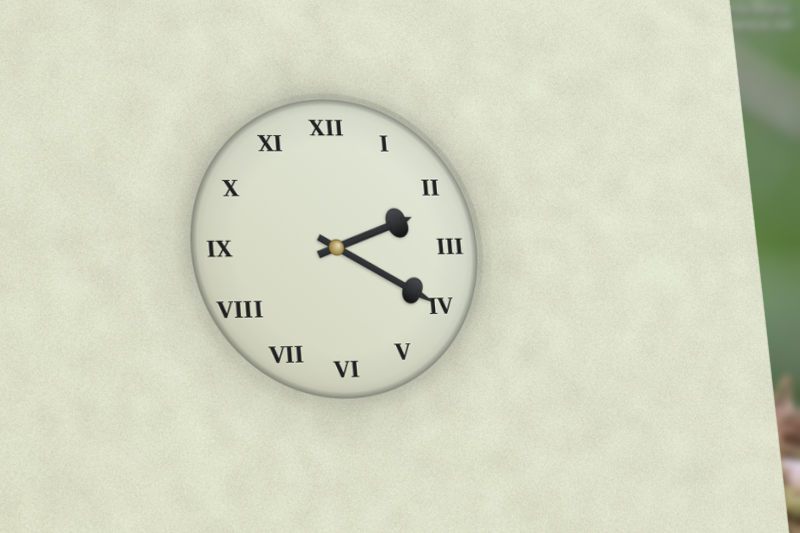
h=2 m=20
